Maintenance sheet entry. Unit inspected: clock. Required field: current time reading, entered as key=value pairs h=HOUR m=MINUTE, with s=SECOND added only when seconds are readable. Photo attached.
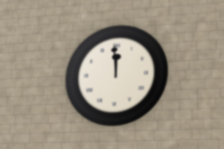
h=11 m=59
